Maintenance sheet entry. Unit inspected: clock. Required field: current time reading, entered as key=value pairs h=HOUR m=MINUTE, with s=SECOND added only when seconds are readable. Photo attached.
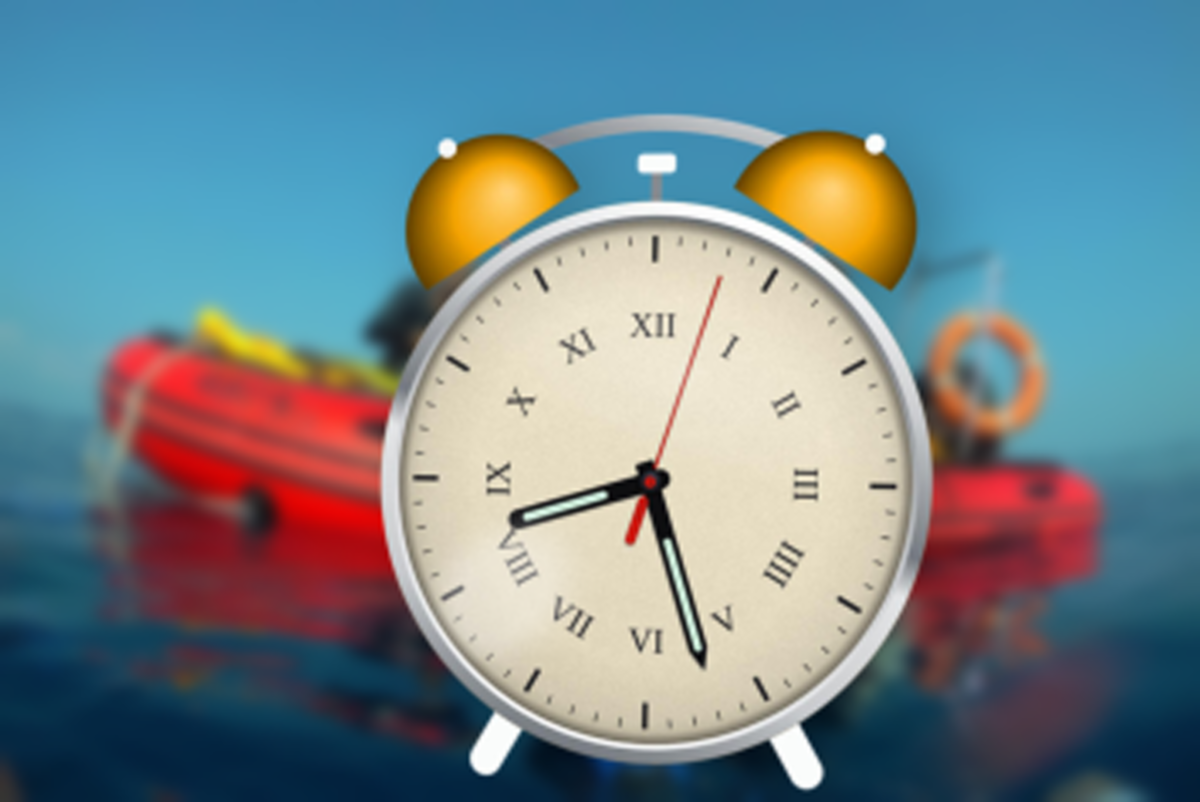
h=8 m=27 s=3
